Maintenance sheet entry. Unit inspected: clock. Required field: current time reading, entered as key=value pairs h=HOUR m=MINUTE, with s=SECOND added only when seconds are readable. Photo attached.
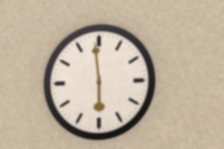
h=5 m=59
